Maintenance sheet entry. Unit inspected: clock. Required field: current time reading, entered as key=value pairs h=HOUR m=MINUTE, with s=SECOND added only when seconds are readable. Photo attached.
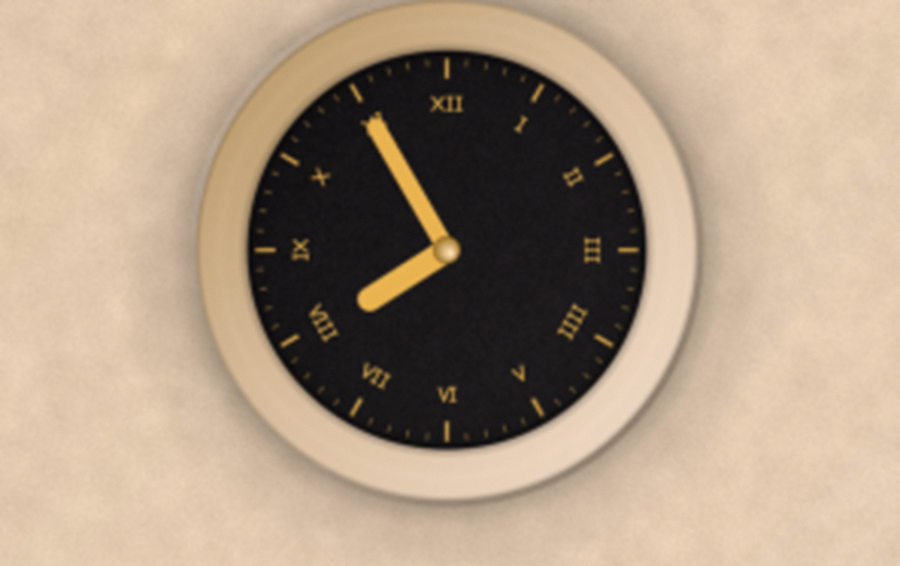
h=7 m=55
